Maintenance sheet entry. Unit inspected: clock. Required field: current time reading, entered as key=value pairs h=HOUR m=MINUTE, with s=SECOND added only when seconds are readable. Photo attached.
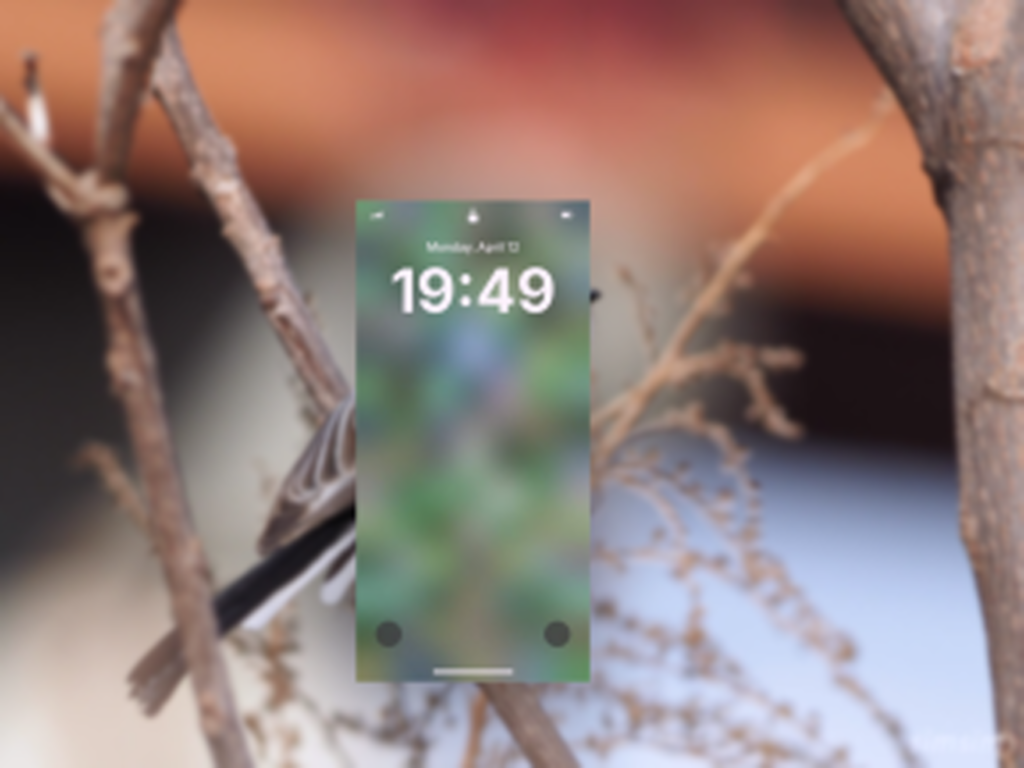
h=19 m=49
